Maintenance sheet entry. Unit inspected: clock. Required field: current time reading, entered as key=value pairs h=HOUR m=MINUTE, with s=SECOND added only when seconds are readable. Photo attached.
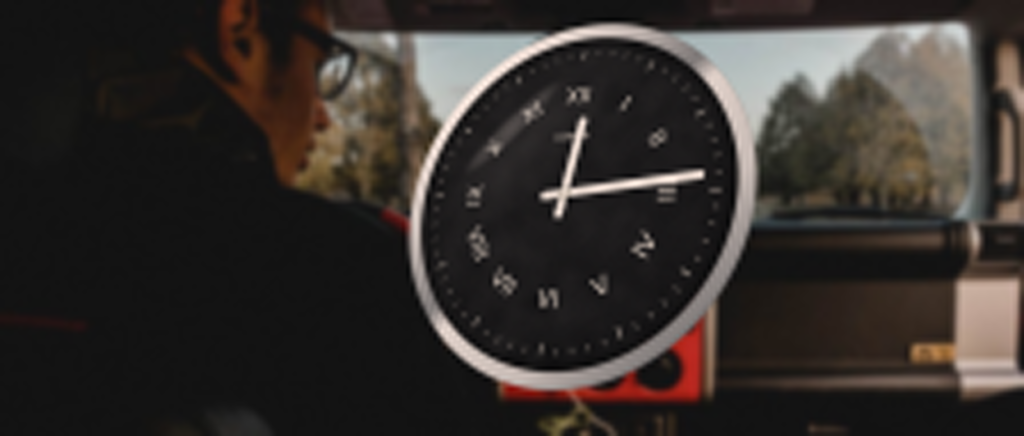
h=12 m=14
